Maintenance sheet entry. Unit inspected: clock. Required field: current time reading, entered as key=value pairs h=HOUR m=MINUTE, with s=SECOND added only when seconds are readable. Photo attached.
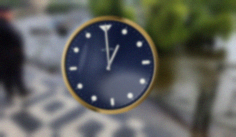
h=1 m=0
